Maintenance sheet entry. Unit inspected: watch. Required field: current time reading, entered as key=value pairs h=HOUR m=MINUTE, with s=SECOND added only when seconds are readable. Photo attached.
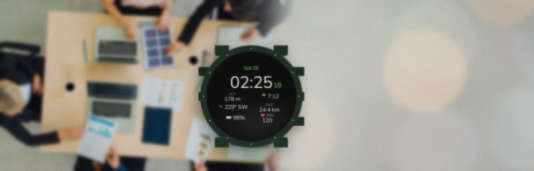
h=2 m=25
